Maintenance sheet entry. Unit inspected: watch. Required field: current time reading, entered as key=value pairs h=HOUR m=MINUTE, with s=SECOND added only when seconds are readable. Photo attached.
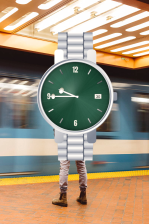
h=9 m=45
